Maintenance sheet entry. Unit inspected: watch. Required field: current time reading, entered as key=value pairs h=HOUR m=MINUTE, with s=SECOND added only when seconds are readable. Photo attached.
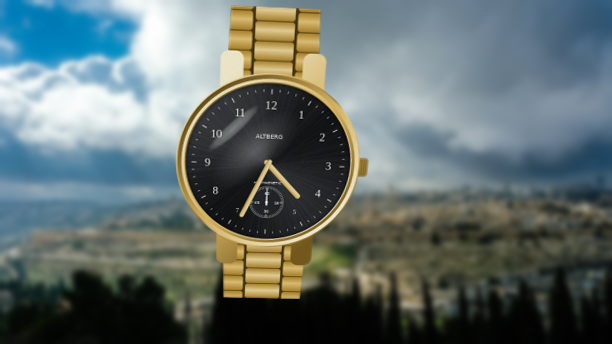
h=4 m=34
